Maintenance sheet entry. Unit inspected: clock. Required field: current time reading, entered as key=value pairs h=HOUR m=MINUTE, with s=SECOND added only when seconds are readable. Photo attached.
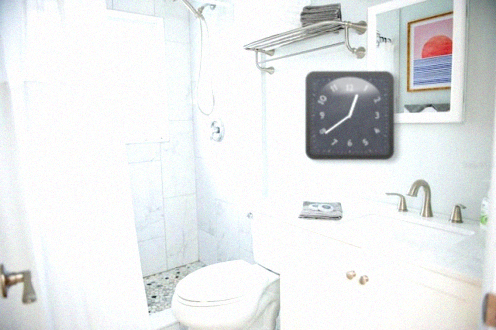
h=12 m=39
